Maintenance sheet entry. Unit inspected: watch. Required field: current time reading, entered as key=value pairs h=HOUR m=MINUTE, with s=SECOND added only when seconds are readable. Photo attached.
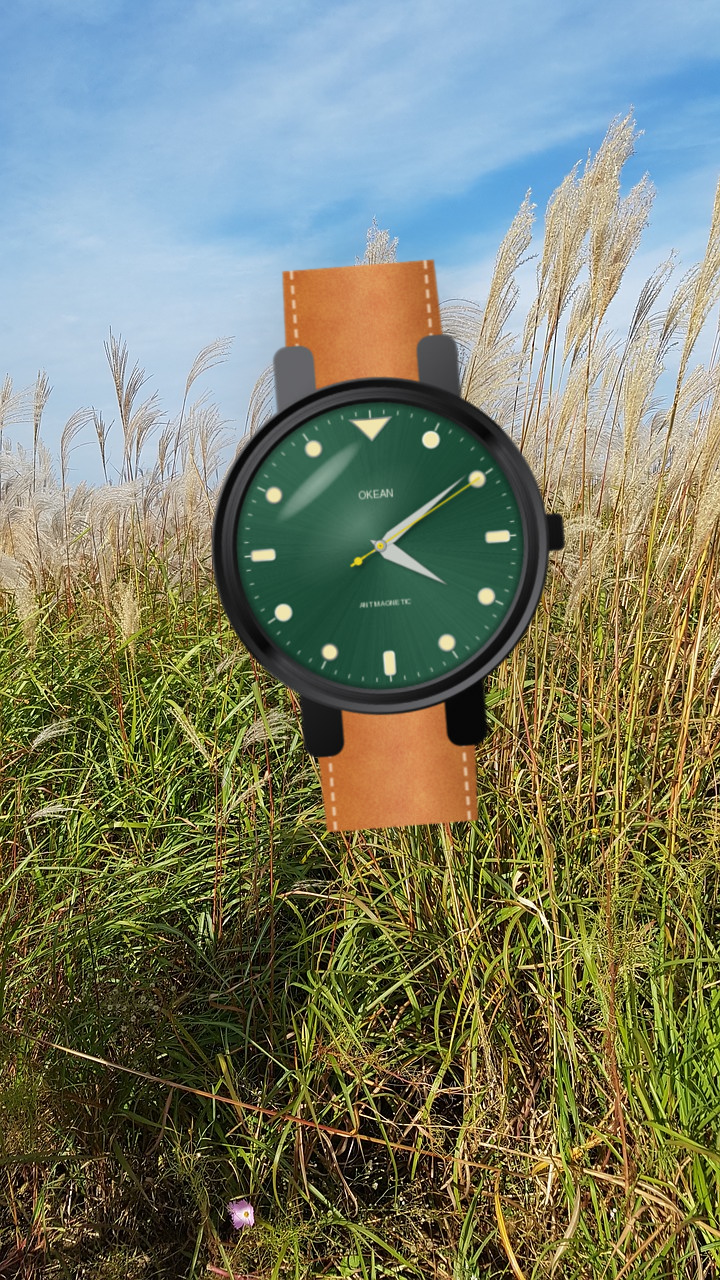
h=4 m=9 s=10
